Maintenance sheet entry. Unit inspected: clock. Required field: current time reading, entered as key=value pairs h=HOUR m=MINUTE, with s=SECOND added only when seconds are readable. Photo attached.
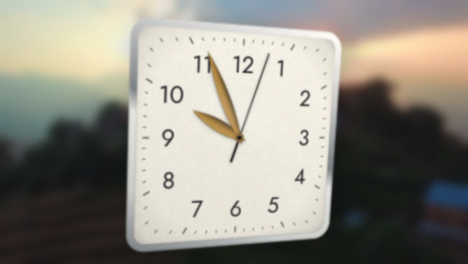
h=9 m=56 s=3
